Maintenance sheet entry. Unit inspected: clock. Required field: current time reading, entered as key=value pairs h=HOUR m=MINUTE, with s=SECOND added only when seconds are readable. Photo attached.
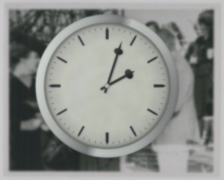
h=2 m=3
